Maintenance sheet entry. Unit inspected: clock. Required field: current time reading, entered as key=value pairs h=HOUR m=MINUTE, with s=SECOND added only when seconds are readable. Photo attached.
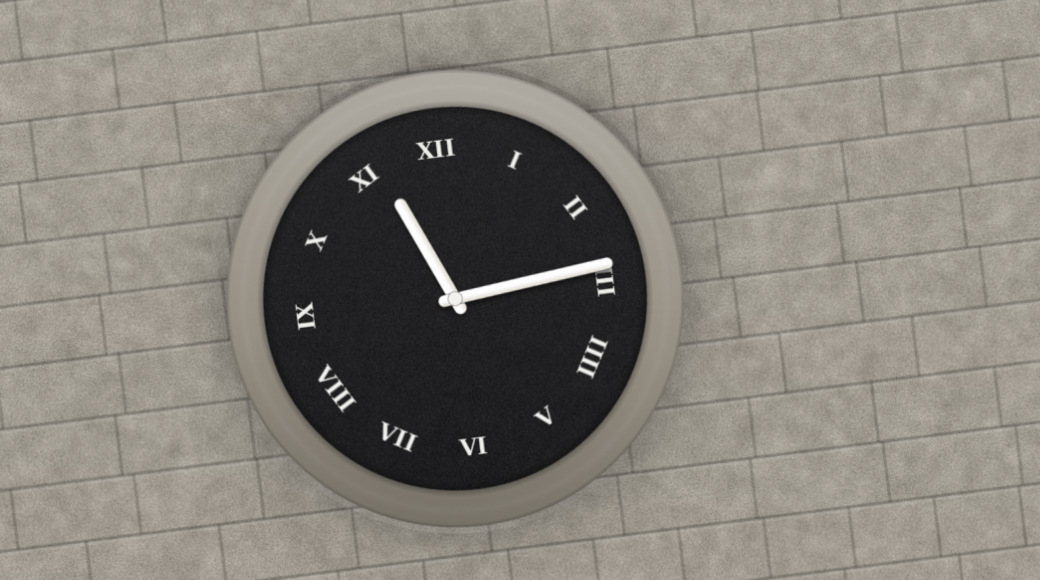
h=11 m=14
